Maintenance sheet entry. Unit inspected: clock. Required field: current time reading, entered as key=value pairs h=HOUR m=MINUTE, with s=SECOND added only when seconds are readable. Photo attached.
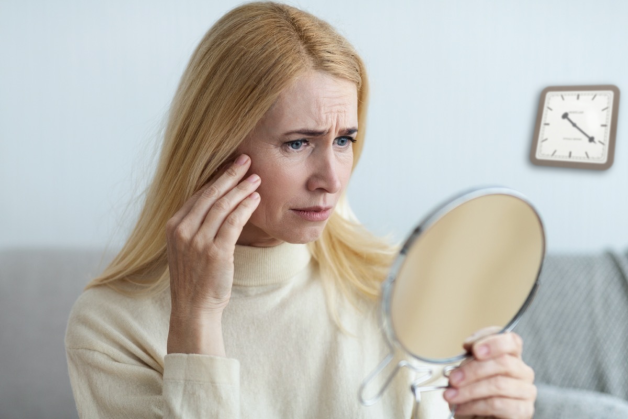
h=10 m=21
